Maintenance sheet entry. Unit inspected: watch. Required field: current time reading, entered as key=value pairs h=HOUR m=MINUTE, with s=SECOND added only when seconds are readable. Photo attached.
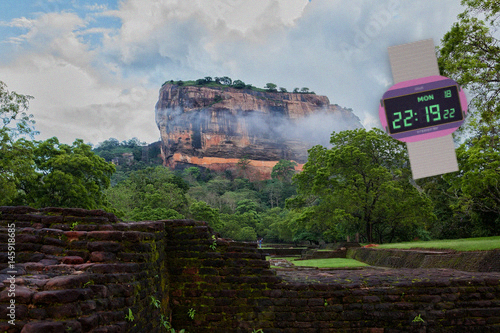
h=22 m=19 s=22
